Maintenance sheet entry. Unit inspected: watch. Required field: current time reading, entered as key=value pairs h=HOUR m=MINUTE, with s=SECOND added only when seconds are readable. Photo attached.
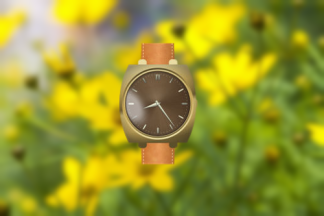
h=8 m=24
